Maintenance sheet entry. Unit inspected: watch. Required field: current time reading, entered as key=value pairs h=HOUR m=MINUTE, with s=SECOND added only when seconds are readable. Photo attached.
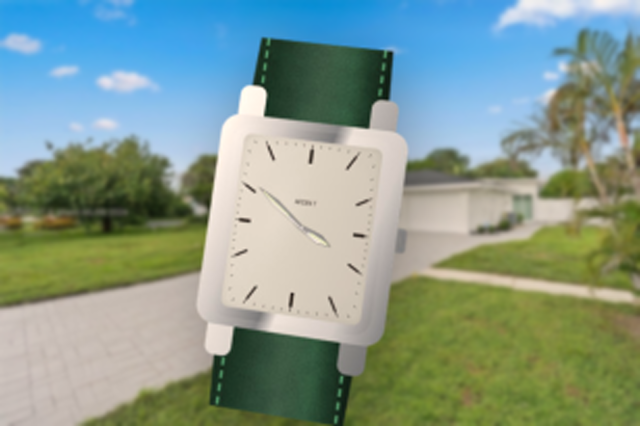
h=3 m=51
